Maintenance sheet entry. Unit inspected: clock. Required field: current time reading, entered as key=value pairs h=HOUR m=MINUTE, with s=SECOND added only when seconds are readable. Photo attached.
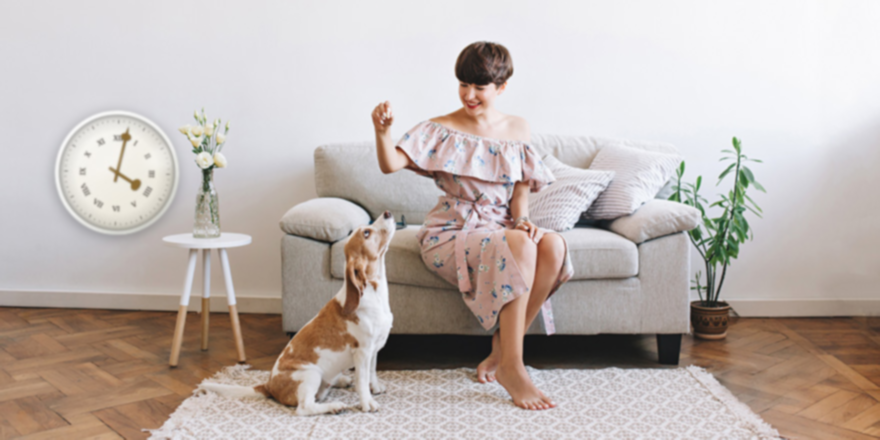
h=4 m=2
